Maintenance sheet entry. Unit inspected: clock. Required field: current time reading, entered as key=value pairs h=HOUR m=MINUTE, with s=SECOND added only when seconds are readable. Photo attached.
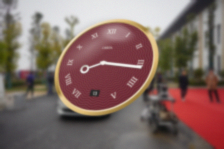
h=8 m=16
